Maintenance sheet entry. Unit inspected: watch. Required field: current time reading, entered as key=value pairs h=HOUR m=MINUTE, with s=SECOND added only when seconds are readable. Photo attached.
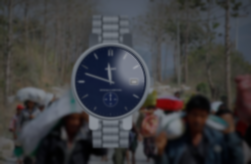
h=11 m=48
